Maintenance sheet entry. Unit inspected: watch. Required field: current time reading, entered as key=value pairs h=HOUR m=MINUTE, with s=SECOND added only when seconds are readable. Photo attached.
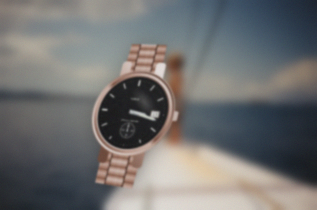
h=3 m=17
